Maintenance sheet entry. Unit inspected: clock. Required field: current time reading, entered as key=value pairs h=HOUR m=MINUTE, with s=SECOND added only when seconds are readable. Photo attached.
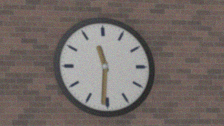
h=11 m=31
